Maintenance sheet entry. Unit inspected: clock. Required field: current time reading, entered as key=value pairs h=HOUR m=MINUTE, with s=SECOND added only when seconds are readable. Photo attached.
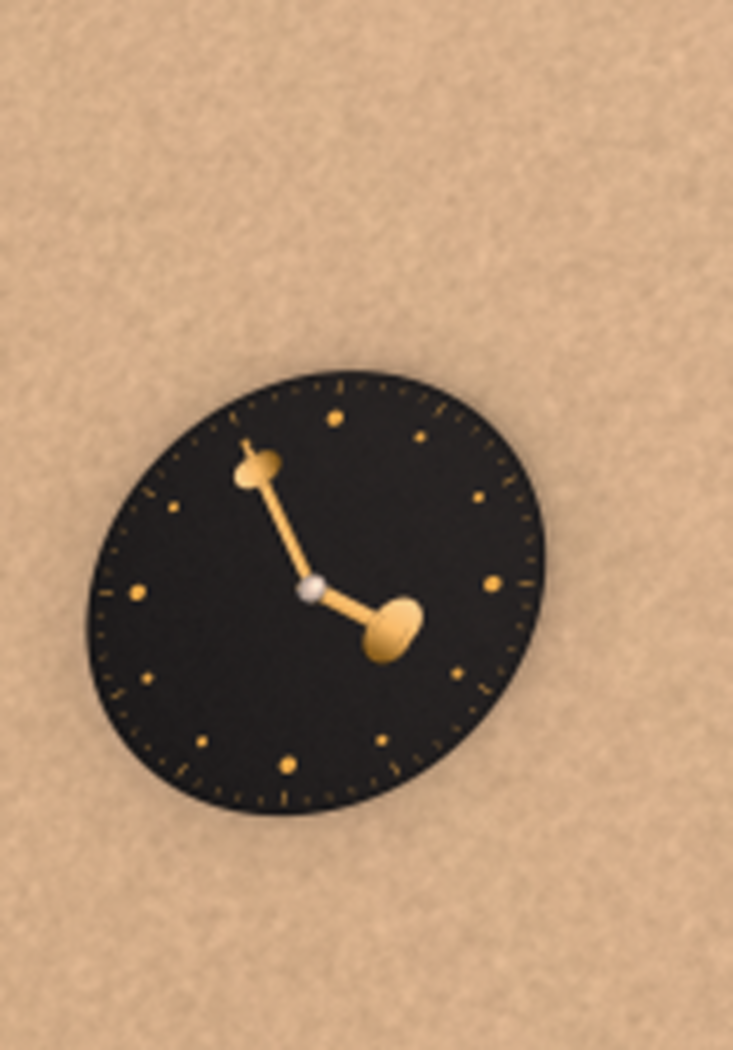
h=3 m=55
